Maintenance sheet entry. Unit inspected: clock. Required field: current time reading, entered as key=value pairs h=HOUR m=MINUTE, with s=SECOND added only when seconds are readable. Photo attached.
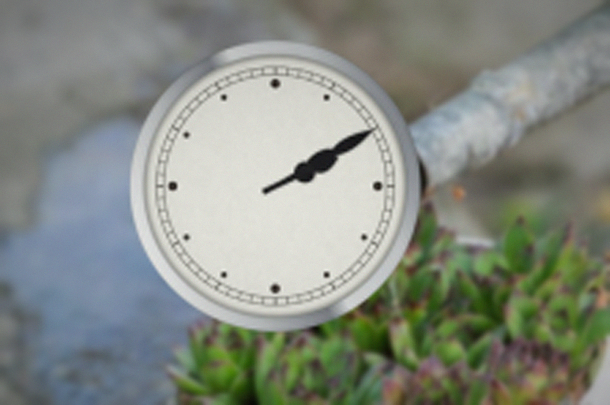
h=2 m=10
